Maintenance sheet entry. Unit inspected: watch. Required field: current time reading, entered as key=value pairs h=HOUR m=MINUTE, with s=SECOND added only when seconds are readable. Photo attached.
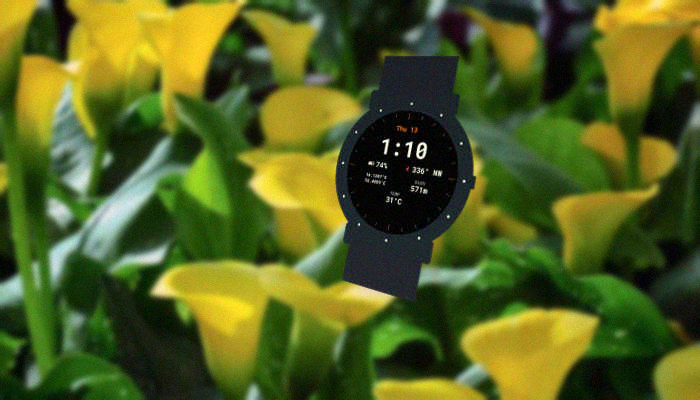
h=1 m=10
